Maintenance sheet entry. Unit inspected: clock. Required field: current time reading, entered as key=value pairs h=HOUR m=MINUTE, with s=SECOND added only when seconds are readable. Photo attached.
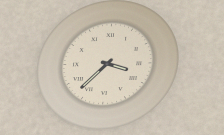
h=3 m=37
